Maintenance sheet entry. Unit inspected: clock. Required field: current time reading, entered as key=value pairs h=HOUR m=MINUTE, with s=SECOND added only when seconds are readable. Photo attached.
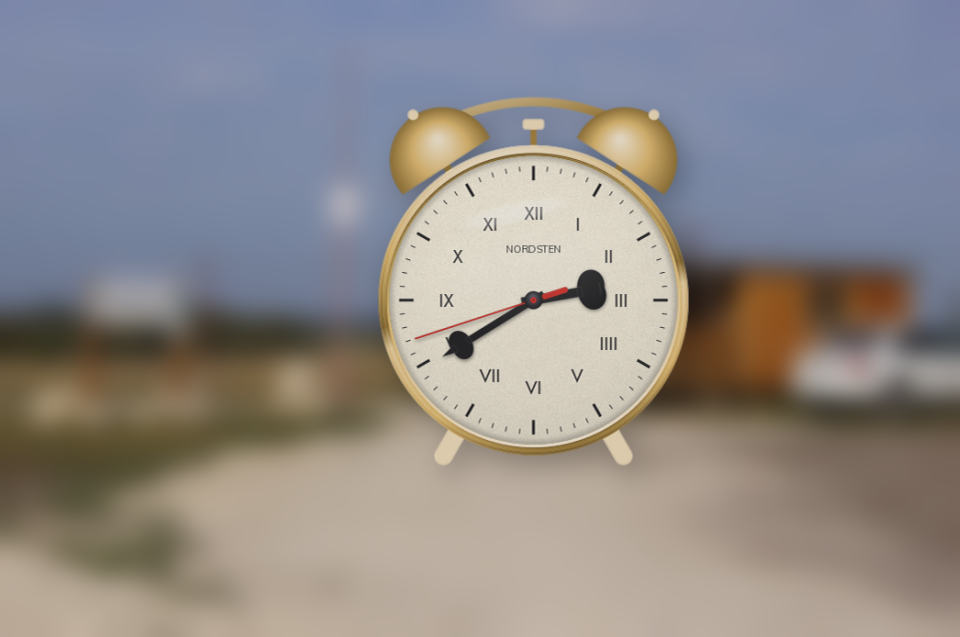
h=2 m=39 s=42
